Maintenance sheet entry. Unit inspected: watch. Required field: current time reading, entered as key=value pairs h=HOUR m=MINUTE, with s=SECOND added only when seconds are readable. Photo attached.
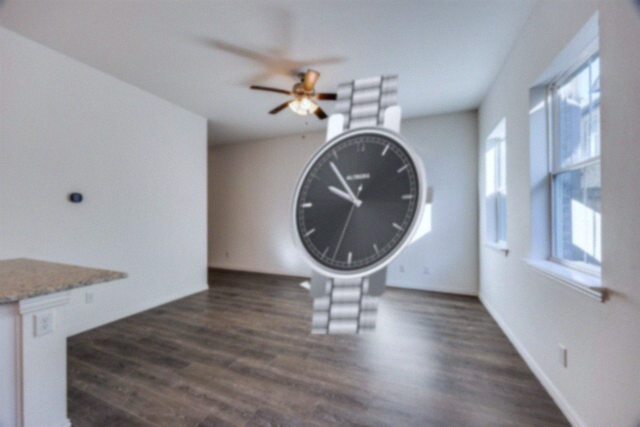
h=9 m=53 s=33
